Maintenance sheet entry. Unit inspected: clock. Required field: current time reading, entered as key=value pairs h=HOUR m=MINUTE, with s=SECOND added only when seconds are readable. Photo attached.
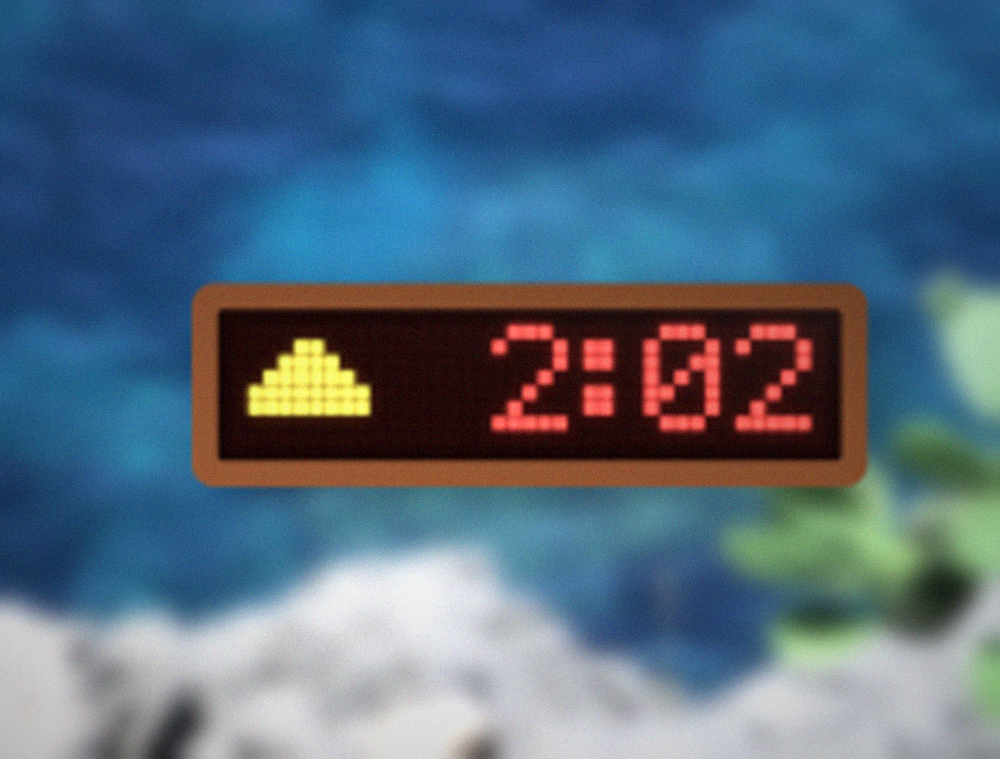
h=2 m=2
